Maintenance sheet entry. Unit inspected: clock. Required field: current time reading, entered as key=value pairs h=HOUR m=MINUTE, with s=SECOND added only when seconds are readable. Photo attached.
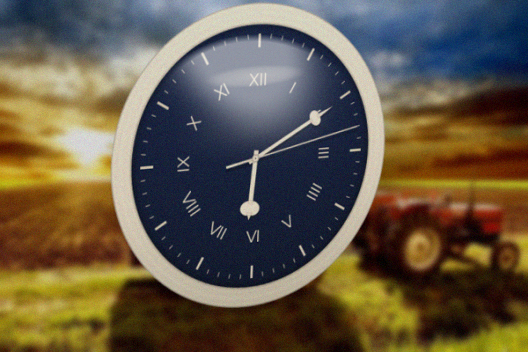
h=6 m=10 s=13
